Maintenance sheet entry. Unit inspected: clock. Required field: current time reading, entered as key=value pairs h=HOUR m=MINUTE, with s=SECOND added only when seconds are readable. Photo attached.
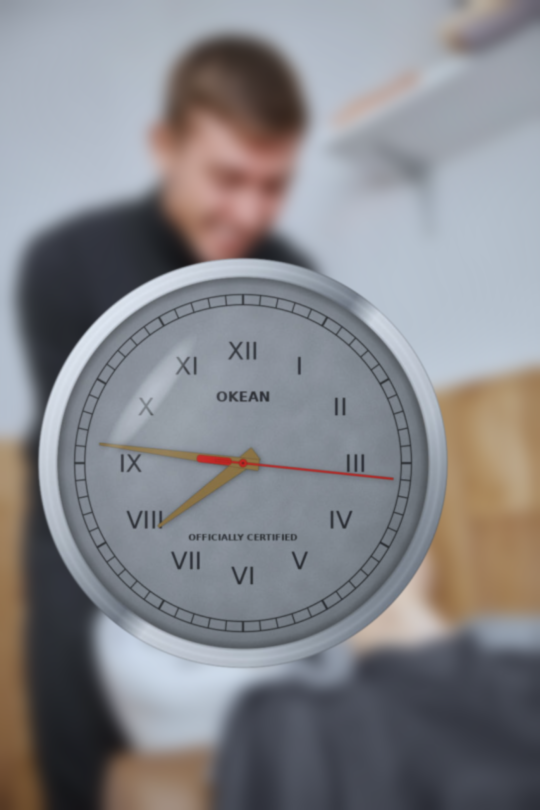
h=7 m=46 s=16
